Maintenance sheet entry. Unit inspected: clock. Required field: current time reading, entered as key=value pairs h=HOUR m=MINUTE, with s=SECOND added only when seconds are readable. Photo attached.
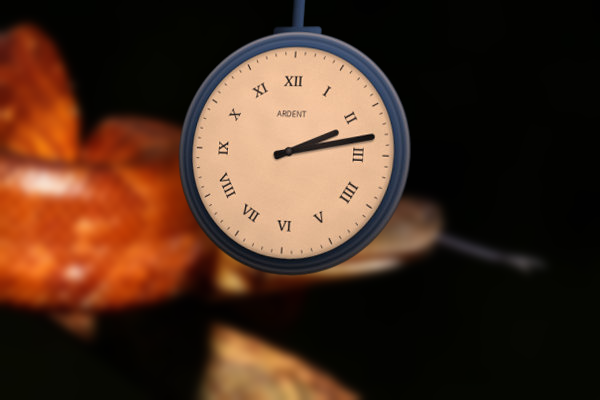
h=2 m=13
